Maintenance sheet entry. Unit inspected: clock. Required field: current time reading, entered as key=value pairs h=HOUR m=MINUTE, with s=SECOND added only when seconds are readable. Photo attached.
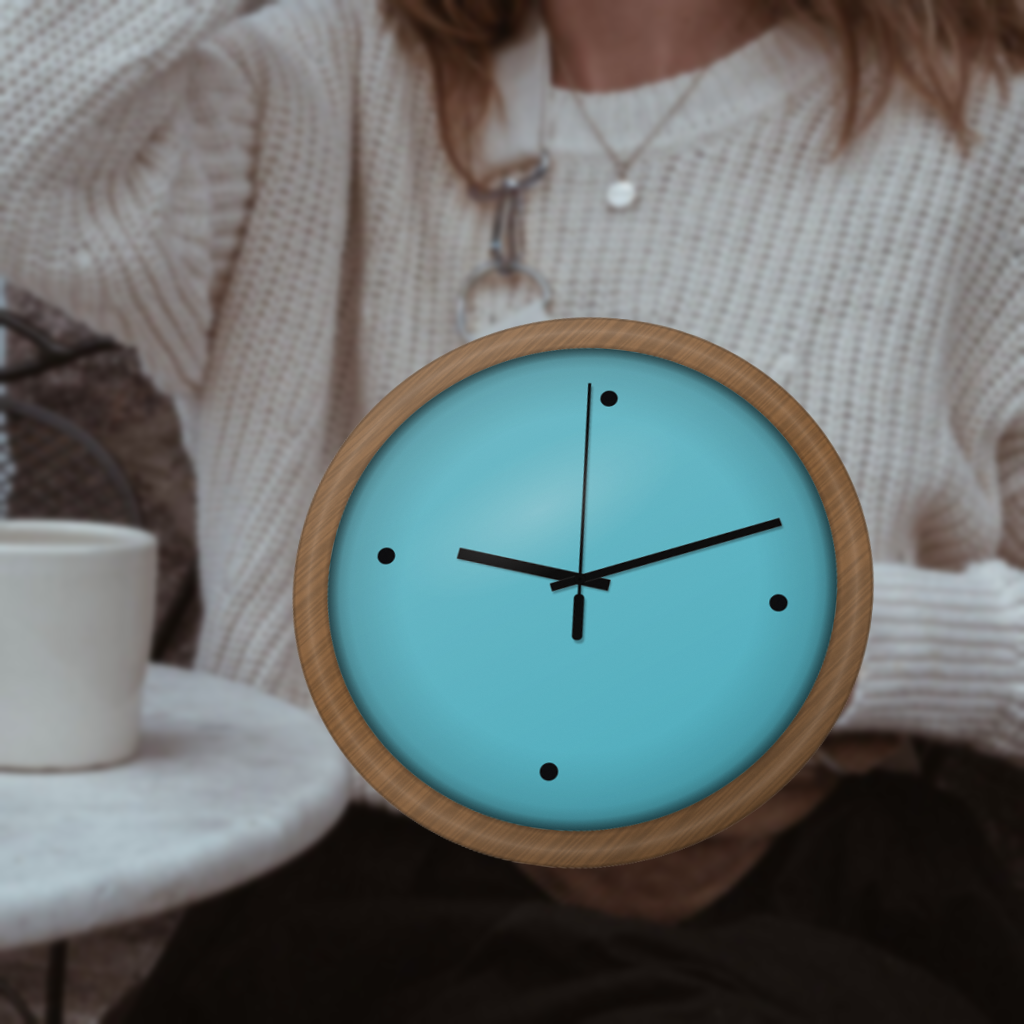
h=9 m=10 s=59
